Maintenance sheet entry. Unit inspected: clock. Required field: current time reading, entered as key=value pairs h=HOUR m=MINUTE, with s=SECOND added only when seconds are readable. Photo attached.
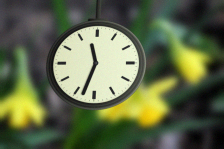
h=11 m=33
